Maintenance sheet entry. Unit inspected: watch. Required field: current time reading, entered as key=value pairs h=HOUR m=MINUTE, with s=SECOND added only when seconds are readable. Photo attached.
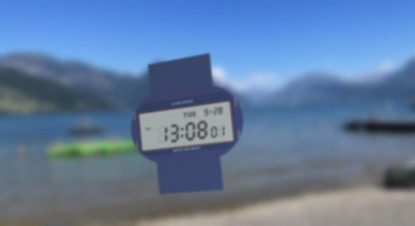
h=13 m=8 s=1
